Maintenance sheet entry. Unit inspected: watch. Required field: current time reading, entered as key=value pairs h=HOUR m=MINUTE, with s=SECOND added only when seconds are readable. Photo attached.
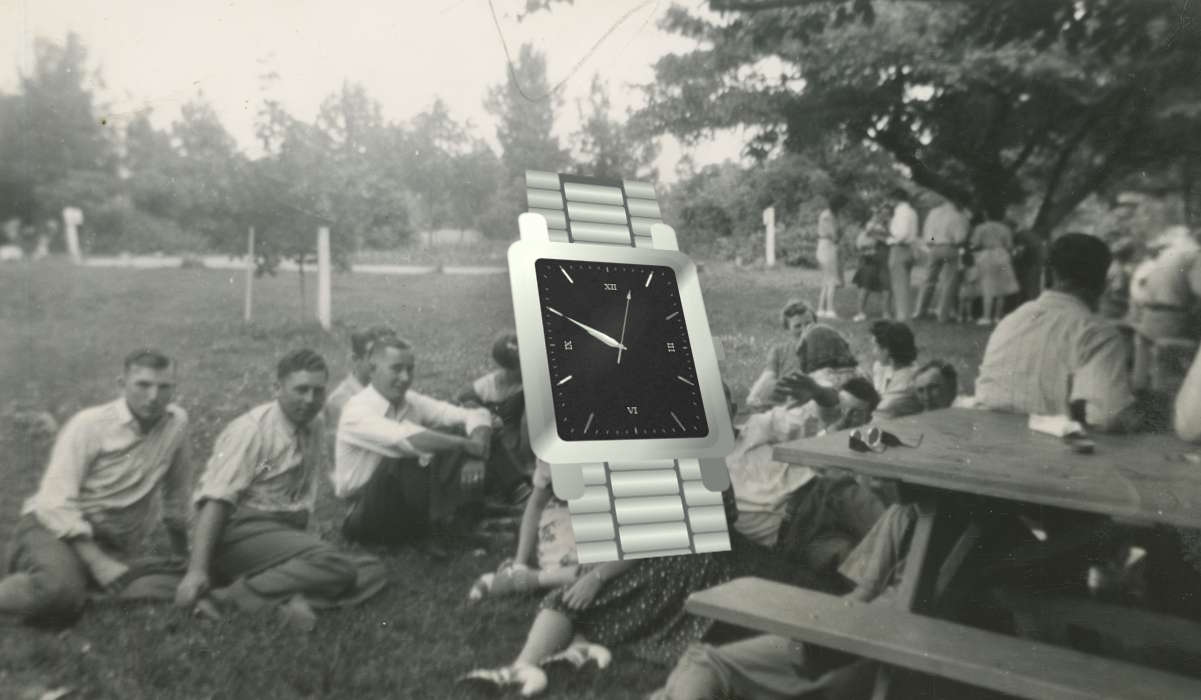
h=9 m=50 s=3
